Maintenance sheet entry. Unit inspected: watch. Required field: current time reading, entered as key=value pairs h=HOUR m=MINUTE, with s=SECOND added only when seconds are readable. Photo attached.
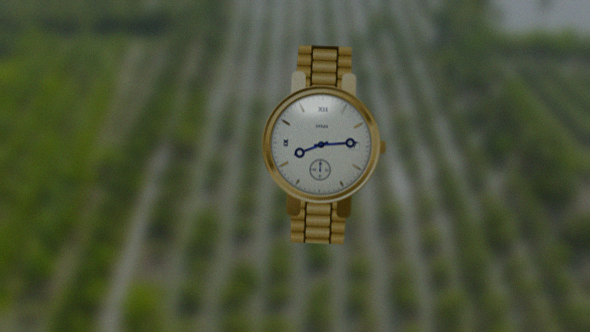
h=8 m=14
